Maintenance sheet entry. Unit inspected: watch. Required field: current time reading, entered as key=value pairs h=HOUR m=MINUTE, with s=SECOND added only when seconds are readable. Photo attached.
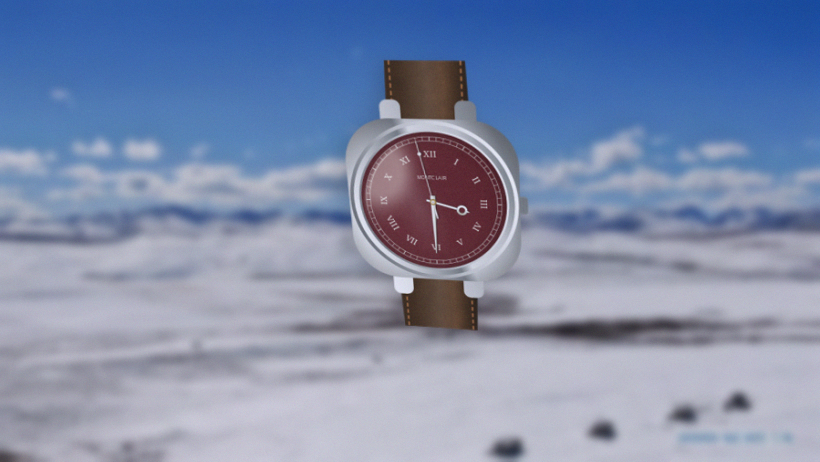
h=3 m=29 s=58
